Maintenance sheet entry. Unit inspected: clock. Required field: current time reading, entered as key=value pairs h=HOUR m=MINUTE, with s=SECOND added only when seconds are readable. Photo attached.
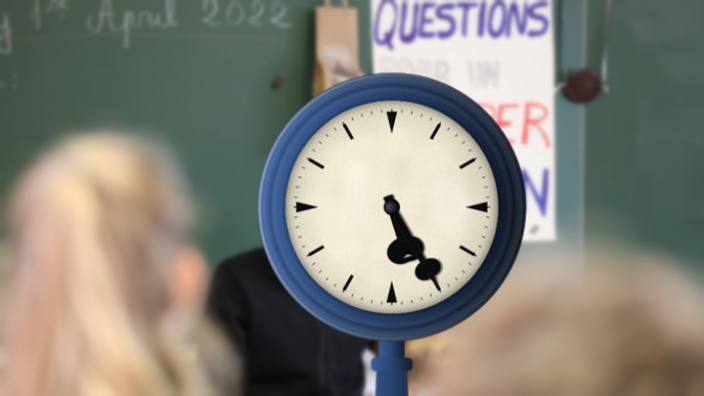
h=5 m=25
